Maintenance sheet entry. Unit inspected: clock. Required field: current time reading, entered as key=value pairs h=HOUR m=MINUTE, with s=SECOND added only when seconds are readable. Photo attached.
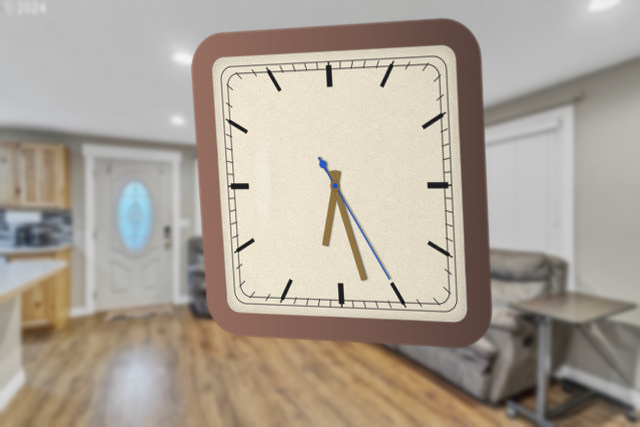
h=6 m=27 s=25
